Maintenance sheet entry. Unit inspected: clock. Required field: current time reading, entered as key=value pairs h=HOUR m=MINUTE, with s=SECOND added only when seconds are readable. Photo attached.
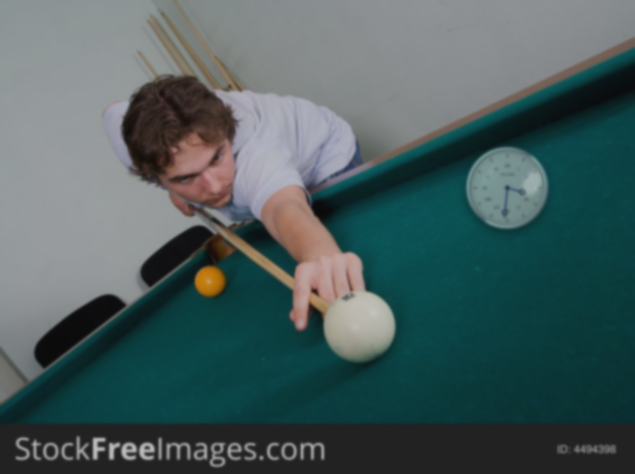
h=3 m=31
